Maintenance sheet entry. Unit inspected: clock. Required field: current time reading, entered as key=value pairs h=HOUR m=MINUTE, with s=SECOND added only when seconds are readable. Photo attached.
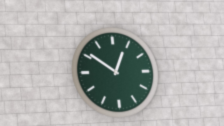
h=12 m=51
